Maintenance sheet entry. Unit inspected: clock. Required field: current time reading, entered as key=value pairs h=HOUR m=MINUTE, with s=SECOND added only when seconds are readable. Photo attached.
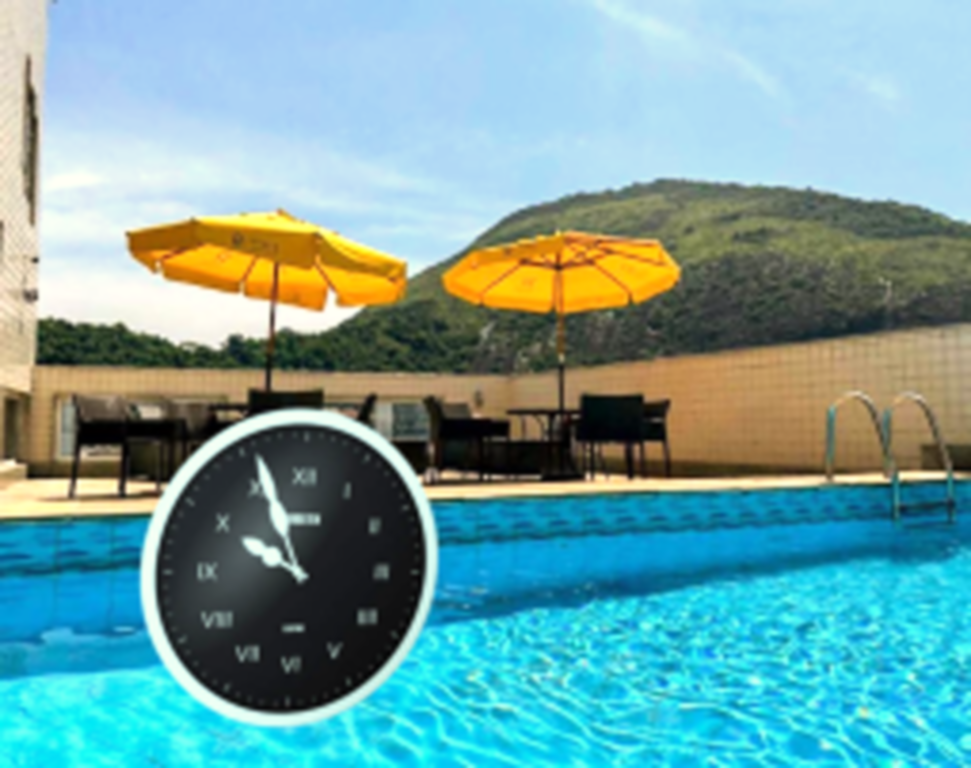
h=9 m=56
